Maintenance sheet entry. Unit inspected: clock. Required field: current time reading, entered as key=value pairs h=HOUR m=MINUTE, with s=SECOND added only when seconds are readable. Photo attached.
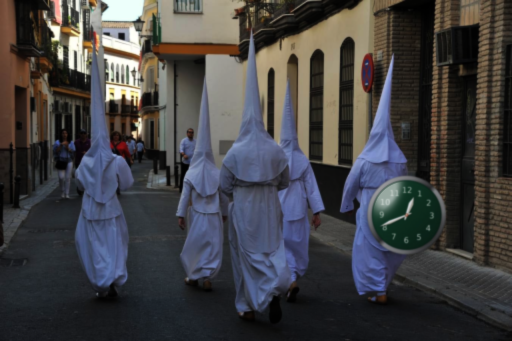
h=12 m=41
